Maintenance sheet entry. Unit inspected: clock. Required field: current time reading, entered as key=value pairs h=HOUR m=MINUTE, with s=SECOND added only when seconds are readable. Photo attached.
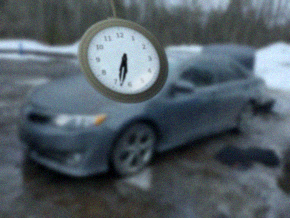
h=6 m=33
